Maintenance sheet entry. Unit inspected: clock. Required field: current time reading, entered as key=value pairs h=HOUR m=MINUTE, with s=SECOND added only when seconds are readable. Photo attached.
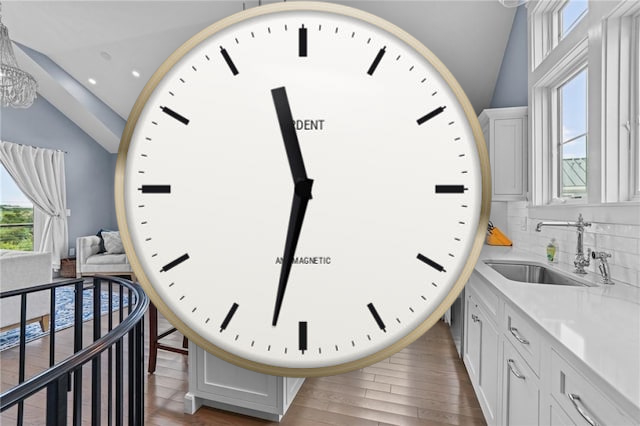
h=11 m=32
